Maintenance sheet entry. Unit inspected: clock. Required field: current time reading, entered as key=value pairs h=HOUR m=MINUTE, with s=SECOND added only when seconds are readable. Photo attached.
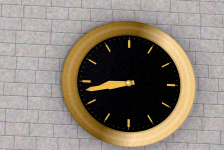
h=8 m=43
